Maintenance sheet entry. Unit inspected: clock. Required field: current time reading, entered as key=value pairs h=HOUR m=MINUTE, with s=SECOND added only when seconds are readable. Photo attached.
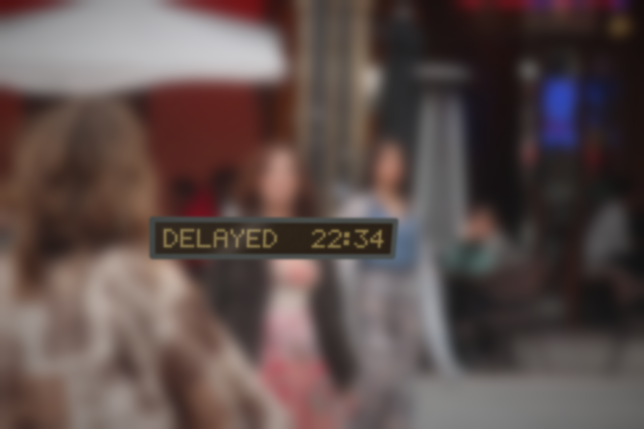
h=22 m=34
